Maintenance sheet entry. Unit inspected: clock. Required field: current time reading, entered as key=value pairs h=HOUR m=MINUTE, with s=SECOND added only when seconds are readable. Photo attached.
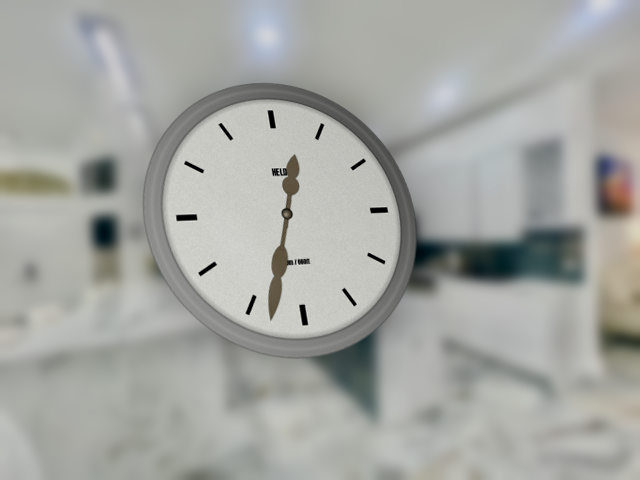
h=12 m=33
